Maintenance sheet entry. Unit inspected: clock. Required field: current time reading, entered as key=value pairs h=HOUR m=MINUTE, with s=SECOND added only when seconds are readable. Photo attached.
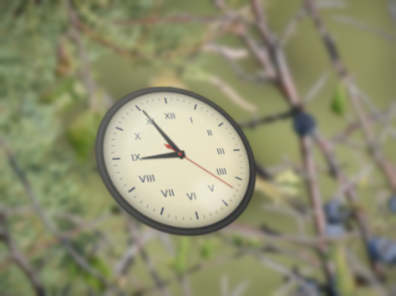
h=8 m=55 s=22
